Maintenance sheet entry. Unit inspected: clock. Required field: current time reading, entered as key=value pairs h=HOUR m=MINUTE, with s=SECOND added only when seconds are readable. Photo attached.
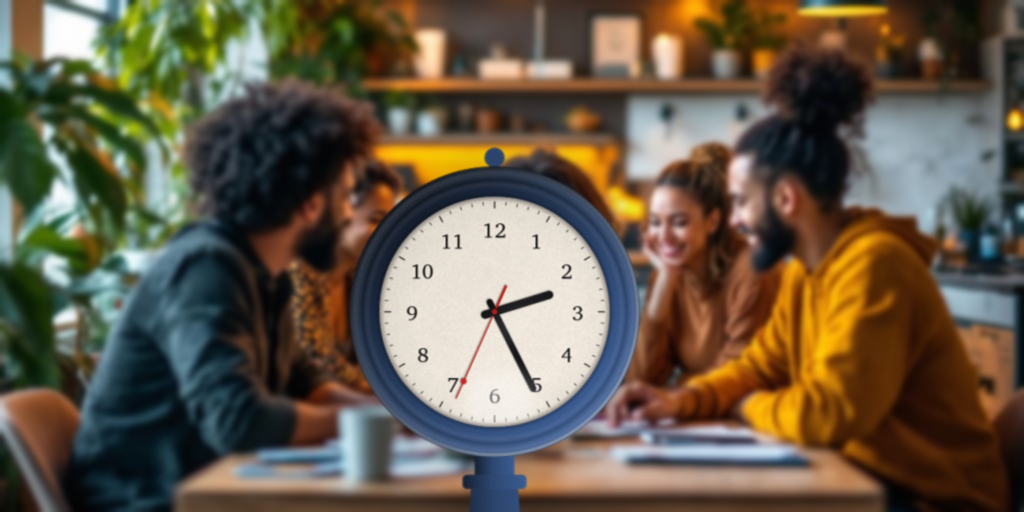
h=2 m=25 s=34
